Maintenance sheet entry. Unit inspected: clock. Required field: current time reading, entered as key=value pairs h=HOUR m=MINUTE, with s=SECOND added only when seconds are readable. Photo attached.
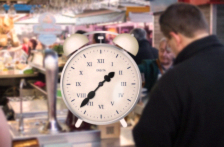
h=1 m=37
